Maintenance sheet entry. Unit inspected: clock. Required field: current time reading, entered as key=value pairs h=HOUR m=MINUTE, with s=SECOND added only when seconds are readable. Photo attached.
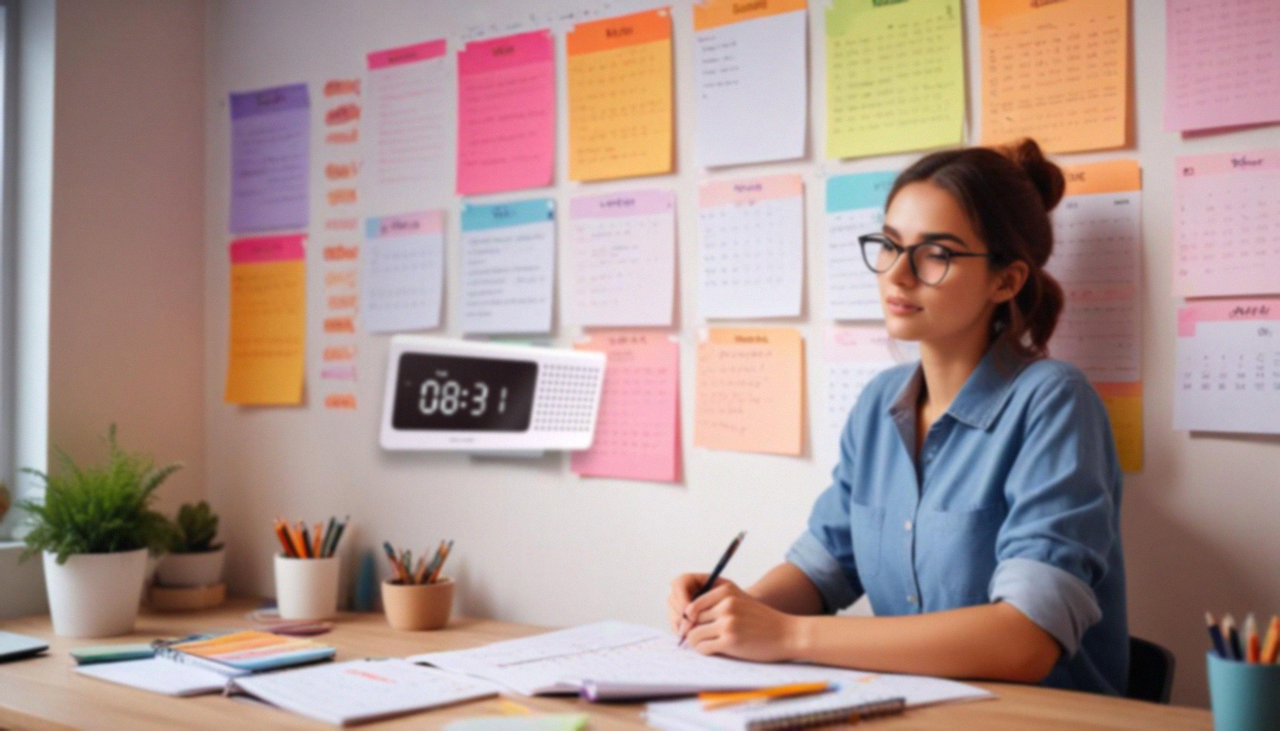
h=8 m=31
